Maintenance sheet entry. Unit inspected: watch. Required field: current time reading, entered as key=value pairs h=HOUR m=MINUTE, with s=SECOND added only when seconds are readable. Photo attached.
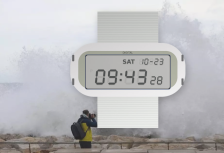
h=9 m=43 s=28
